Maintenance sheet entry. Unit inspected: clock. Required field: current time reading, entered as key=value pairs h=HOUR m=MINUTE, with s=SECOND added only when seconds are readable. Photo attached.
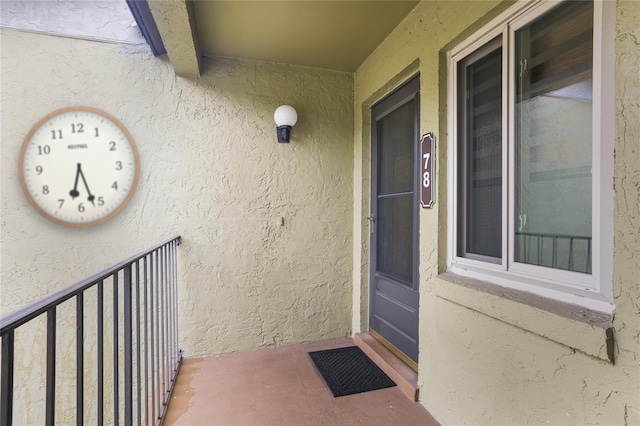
h=6 m=27
